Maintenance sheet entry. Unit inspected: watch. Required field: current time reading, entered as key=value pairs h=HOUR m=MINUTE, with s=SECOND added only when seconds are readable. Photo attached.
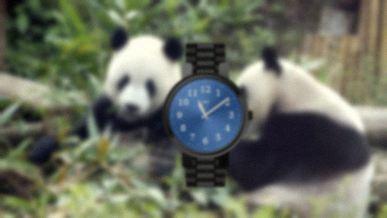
h=11 m=9
